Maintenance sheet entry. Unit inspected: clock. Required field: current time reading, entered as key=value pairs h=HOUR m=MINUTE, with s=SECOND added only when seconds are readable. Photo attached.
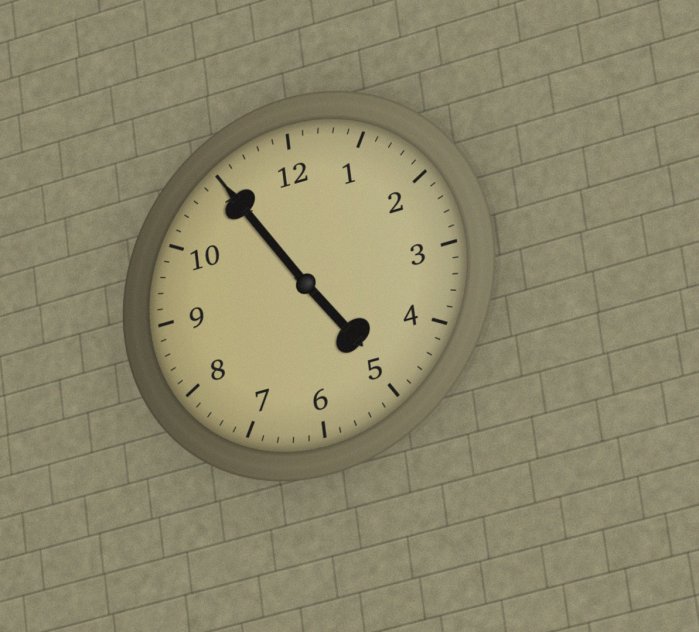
h=4 m=55
